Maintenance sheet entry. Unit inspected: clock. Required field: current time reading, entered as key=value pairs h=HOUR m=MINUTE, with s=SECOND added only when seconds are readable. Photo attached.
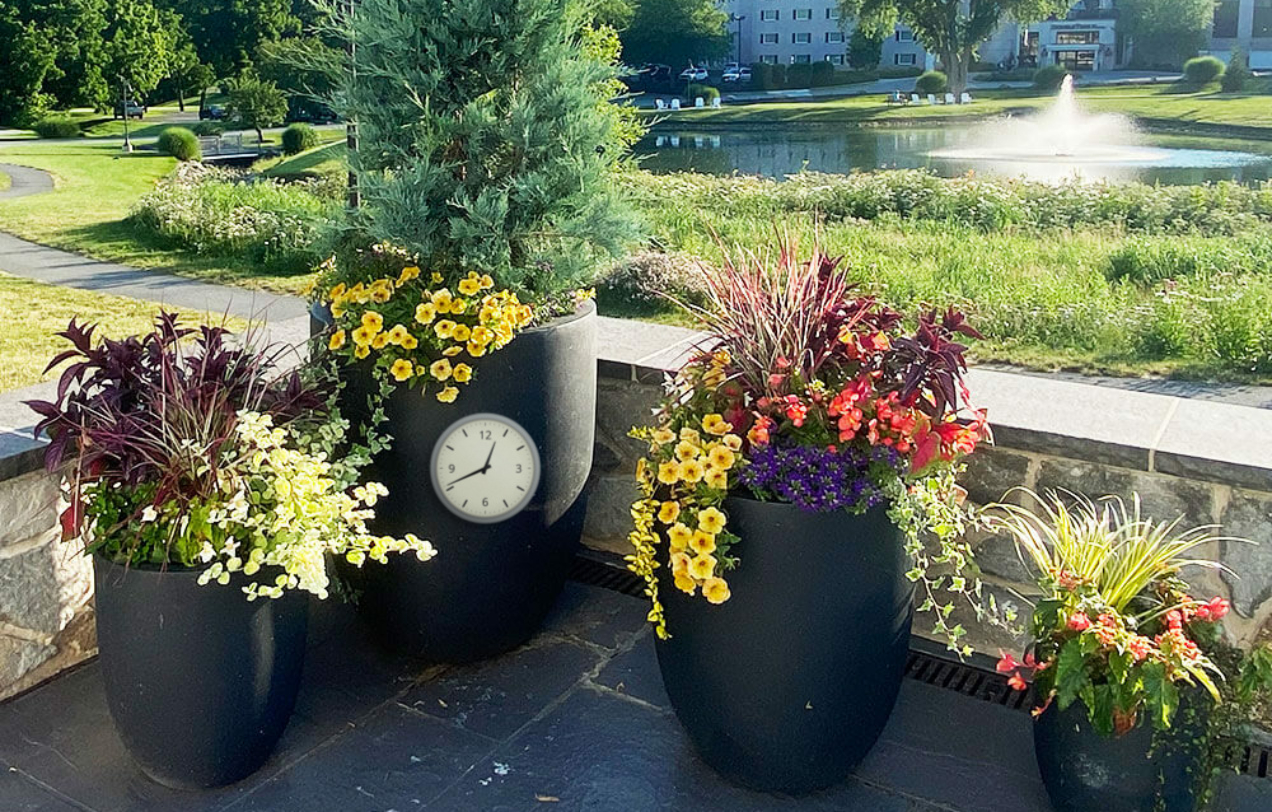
h=12 m=41
